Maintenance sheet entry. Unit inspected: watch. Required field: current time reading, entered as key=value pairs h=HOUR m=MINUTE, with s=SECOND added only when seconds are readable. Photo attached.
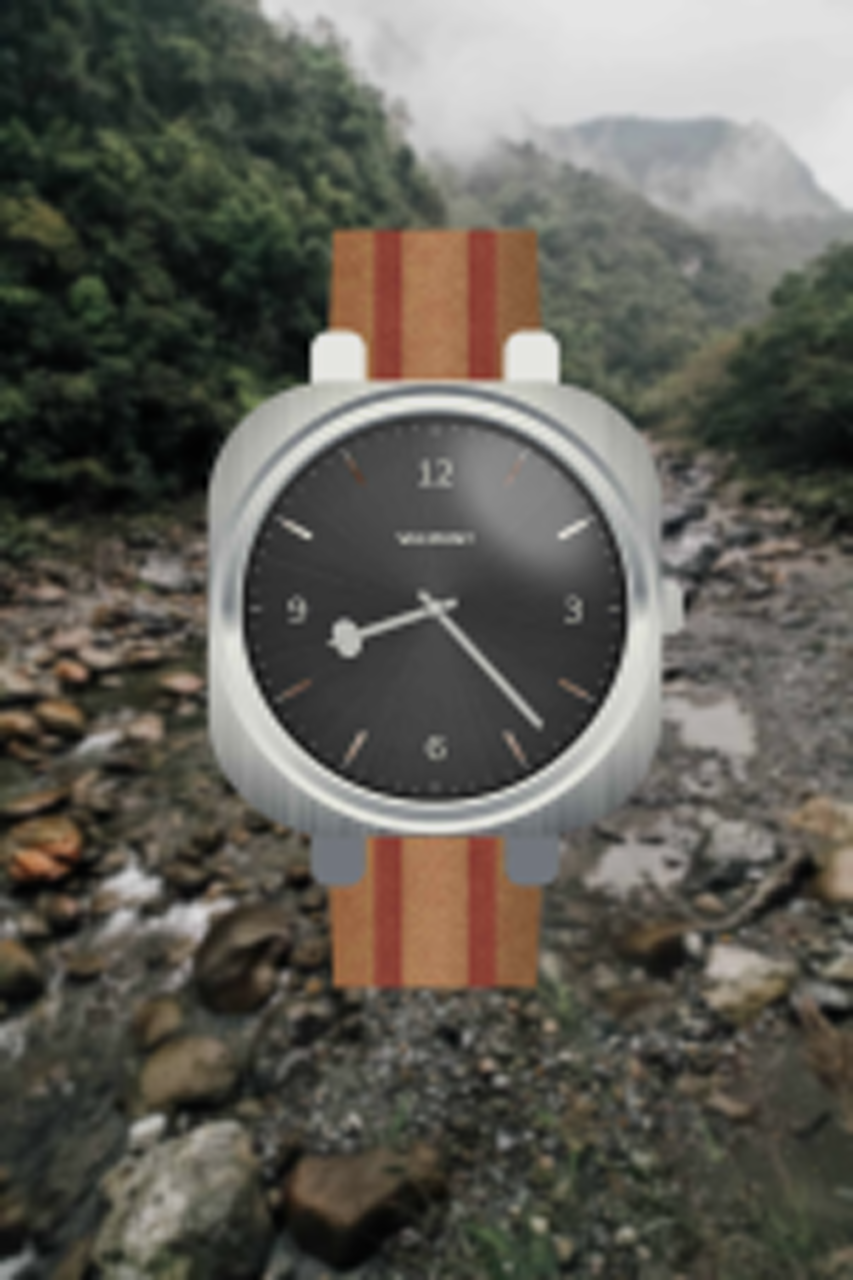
h=8 m=23
